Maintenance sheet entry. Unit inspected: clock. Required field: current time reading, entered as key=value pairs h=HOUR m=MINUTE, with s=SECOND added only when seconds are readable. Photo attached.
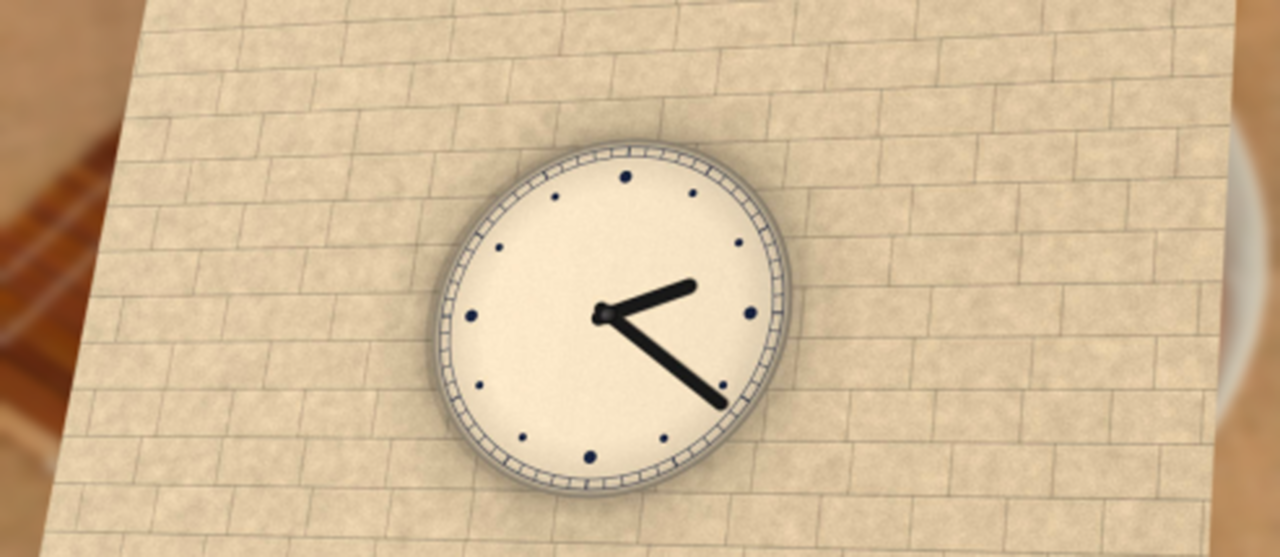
h=2 m=21
